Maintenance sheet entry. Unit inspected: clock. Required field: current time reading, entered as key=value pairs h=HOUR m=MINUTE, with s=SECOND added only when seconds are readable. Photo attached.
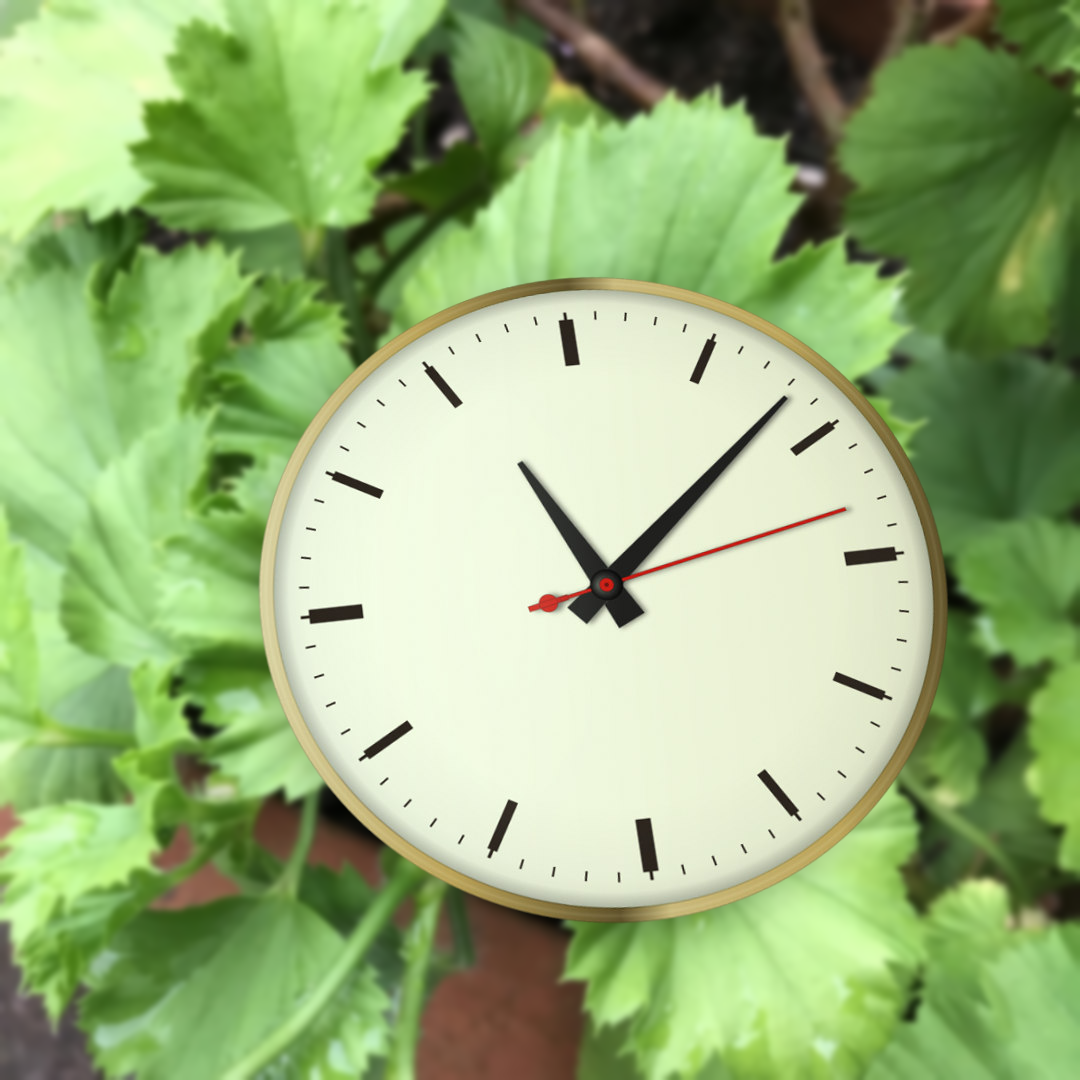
h=11 m=8 s=13
